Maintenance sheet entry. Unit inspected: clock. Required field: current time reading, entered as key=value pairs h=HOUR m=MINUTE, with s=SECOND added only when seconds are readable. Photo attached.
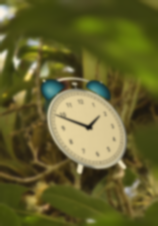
h=1 m=49
